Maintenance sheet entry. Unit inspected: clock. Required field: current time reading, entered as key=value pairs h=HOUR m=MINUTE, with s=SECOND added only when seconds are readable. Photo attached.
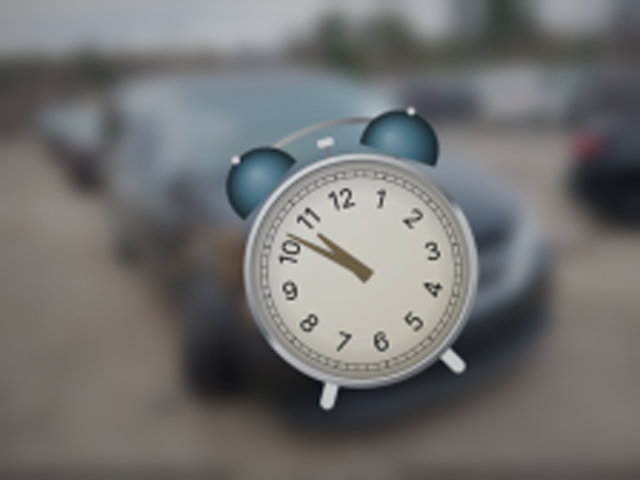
h=10 m=52
